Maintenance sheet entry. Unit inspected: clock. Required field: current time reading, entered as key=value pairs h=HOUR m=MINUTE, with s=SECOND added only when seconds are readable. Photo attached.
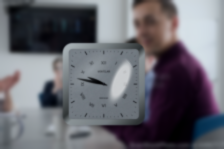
h=9 m=47
